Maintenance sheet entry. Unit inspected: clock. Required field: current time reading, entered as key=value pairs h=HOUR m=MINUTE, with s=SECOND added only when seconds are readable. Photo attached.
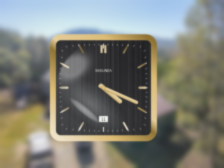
h=4 m=19
